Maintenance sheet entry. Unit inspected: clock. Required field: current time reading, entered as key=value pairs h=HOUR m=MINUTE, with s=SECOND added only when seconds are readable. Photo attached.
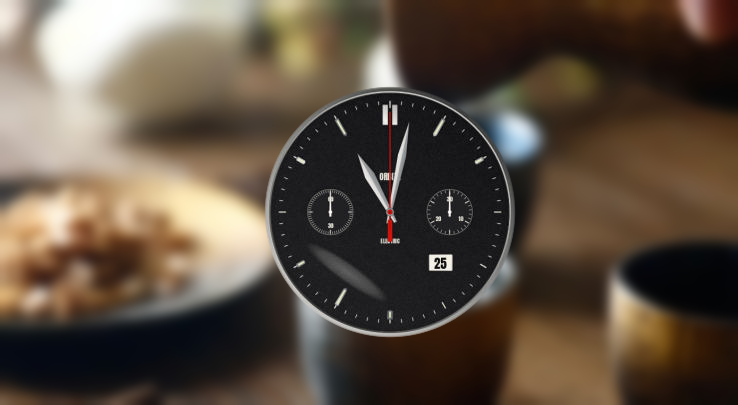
h=11 m=2
